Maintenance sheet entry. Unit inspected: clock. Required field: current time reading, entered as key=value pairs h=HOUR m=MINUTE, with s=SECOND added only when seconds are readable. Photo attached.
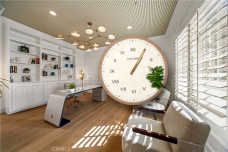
h=1 m=5
